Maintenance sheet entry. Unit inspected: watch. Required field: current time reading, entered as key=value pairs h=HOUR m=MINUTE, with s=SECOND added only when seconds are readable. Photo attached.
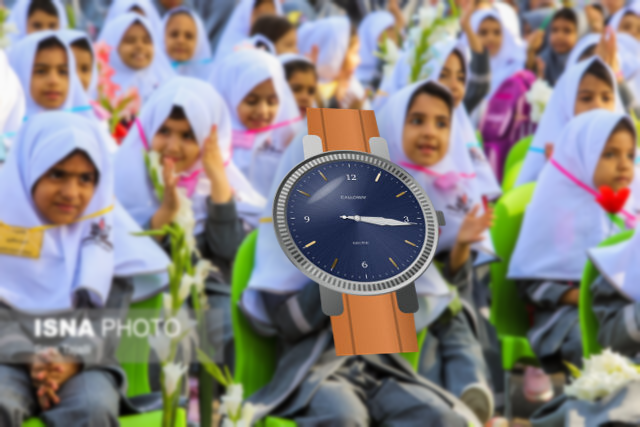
h=3 m=16 s=16
